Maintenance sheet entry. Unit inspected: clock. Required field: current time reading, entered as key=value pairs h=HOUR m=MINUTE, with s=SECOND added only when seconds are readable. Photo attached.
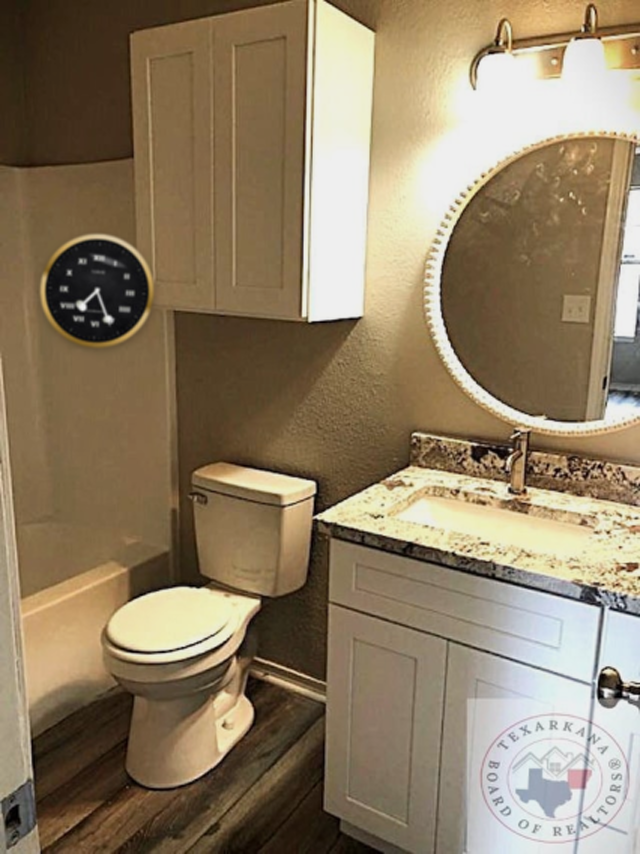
h=7 m=26
